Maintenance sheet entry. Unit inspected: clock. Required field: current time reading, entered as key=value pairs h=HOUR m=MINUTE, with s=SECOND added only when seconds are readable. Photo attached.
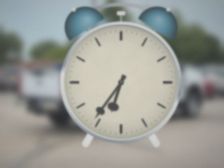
h=6 m=36
